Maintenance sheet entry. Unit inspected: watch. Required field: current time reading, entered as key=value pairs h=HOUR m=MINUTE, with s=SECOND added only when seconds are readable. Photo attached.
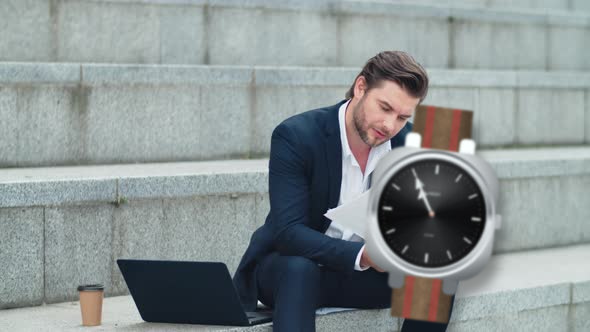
h=10 m=55
